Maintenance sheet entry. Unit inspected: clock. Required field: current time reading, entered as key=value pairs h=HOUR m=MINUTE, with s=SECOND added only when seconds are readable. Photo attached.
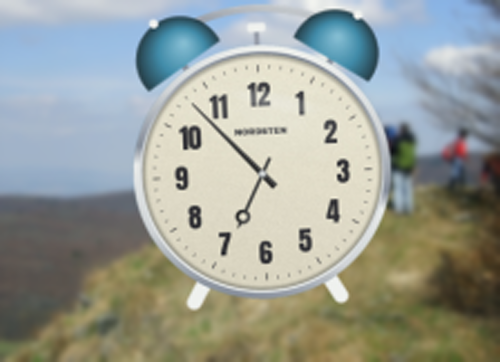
h=6 m=53
